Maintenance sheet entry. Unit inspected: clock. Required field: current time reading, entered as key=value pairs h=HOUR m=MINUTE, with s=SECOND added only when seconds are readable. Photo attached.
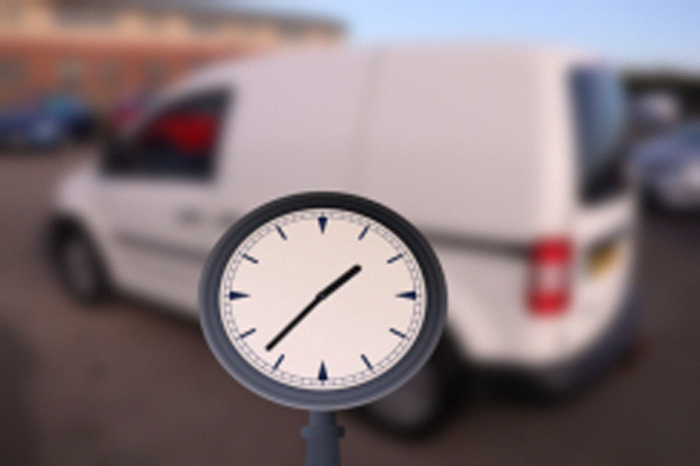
h=1 m=37
